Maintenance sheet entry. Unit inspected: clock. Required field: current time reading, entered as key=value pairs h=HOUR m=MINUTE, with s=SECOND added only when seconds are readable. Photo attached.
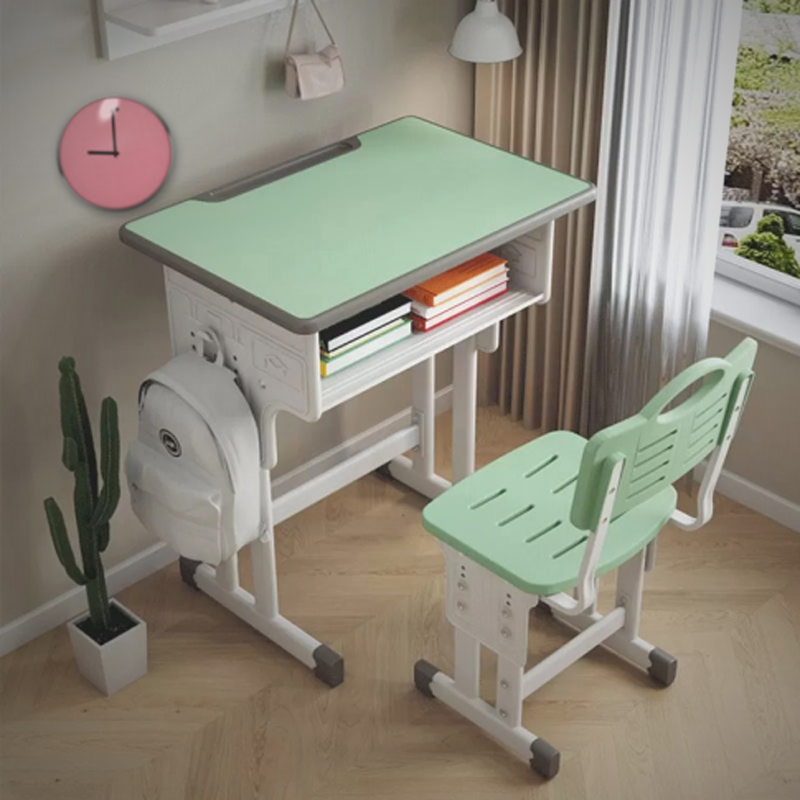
h=8 m=59
